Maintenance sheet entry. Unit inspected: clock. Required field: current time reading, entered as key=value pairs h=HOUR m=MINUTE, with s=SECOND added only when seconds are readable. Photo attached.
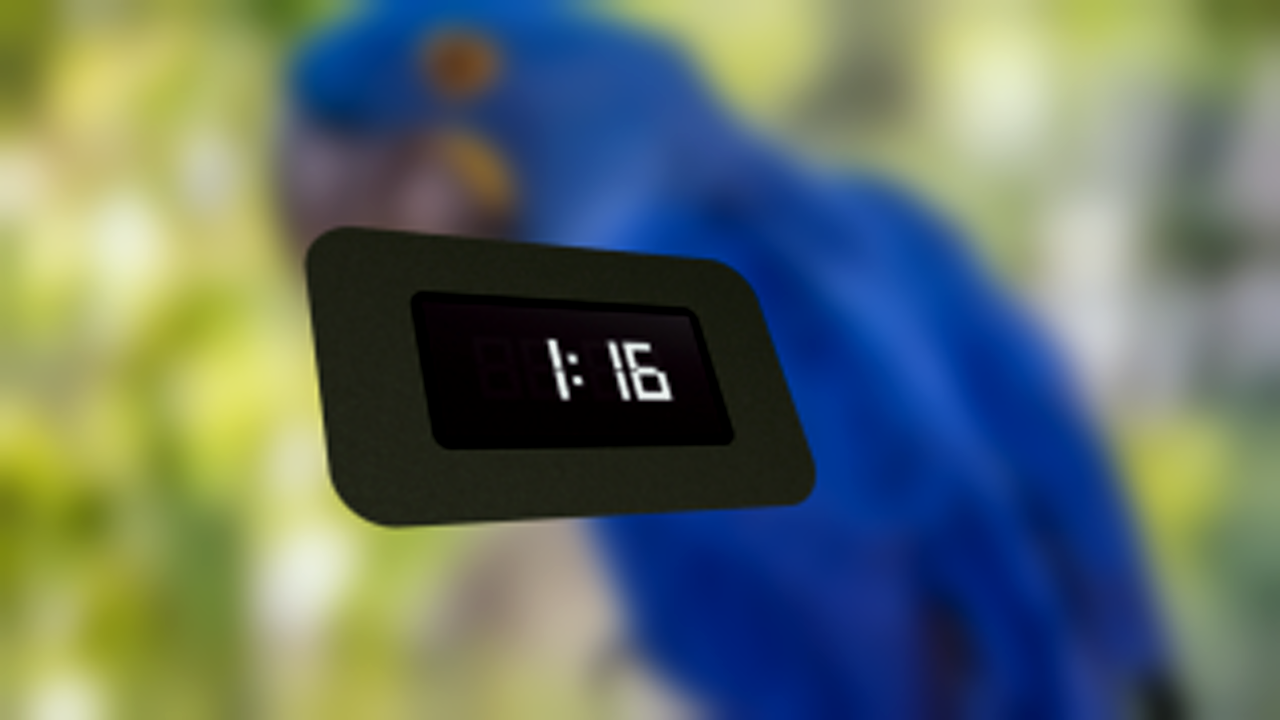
h=1 m=16
